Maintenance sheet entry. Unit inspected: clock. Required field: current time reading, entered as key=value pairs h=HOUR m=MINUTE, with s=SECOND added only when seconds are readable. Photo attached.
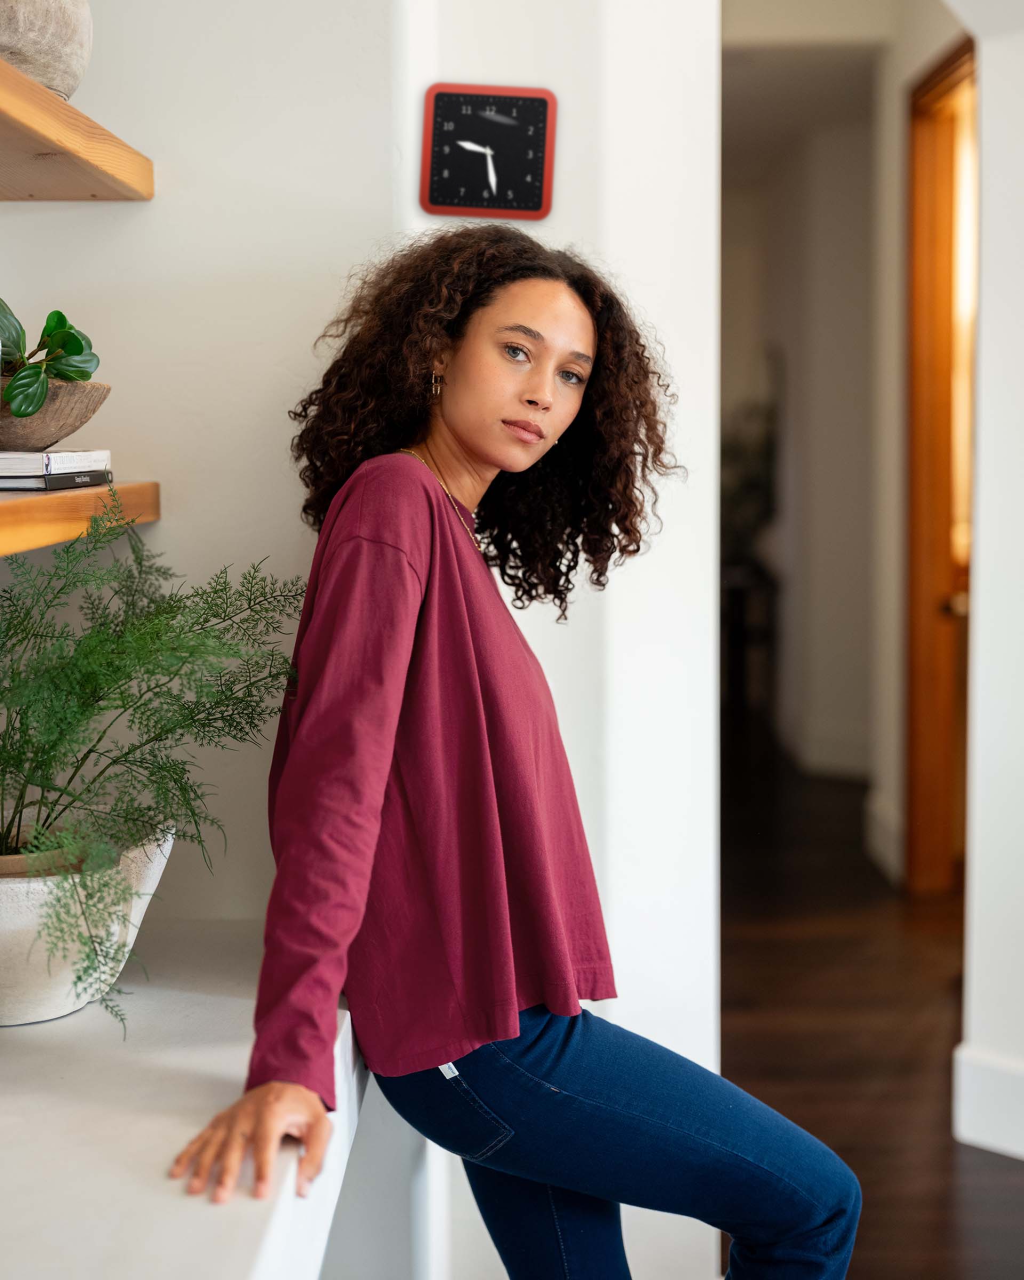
h=9 m=28
